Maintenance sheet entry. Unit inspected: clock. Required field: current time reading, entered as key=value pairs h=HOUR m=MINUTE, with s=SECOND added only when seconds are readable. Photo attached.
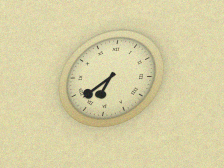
h=6 m=38
